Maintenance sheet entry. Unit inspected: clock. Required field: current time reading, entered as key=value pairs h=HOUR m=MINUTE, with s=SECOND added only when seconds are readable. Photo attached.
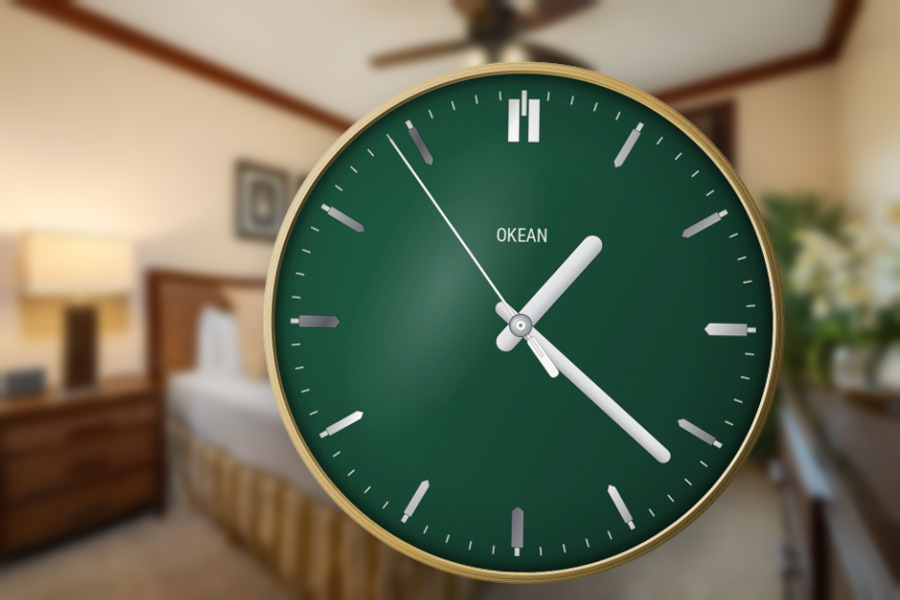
h=1 m=21 s=54
